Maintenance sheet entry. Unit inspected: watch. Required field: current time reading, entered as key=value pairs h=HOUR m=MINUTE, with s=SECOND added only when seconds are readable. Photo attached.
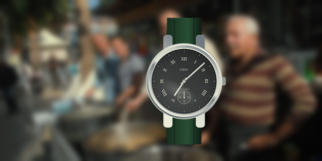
h=7 m=8
